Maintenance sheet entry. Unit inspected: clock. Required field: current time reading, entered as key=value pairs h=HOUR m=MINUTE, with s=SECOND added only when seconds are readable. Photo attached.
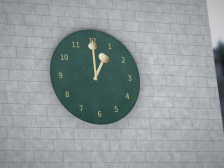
h=1 m=0
